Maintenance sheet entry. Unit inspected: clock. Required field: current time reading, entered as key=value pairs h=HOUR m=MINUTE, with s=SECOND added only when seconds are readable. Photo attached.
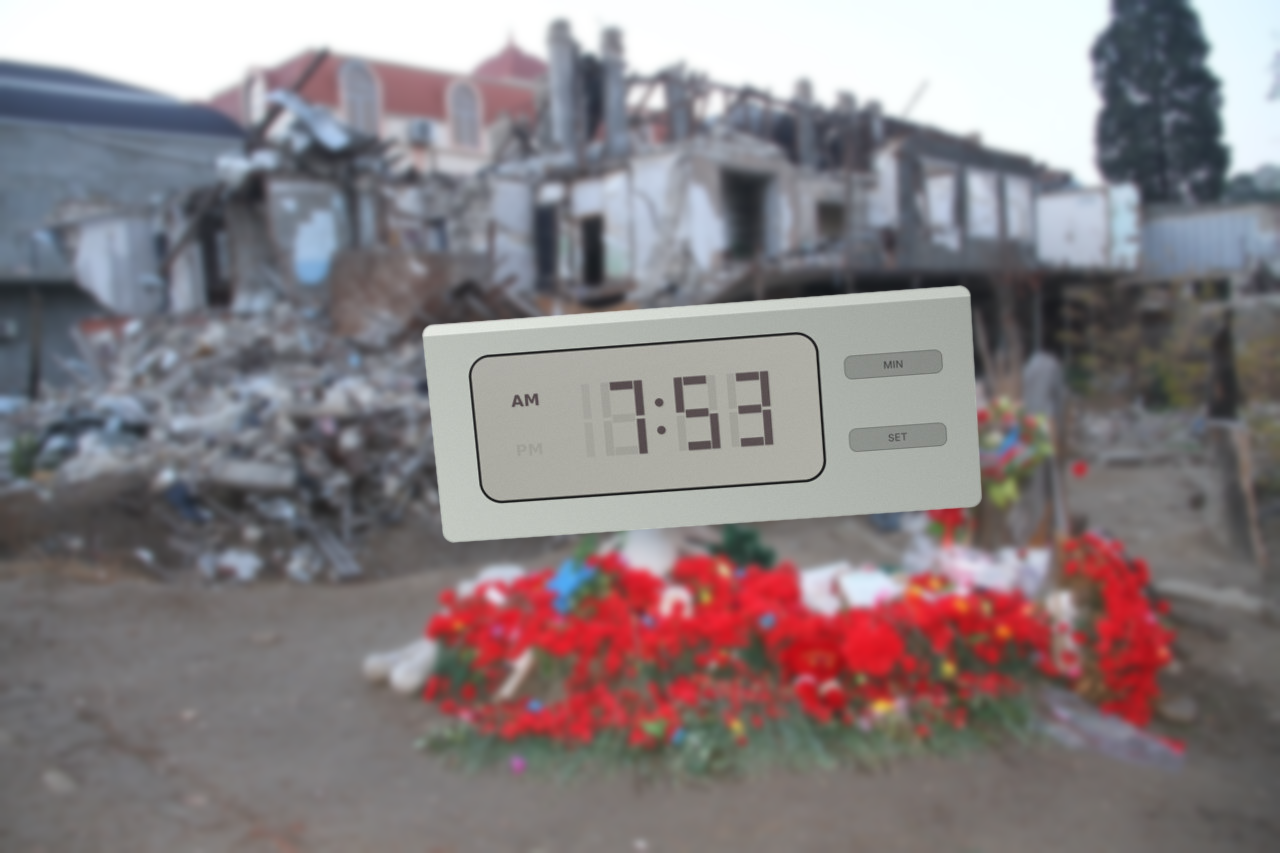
h=7 m=53
